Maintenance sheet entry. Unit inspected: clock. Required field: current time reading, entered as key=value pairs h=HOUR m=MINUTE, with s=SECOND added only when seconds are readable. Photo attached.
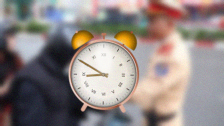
h=8 m=50
